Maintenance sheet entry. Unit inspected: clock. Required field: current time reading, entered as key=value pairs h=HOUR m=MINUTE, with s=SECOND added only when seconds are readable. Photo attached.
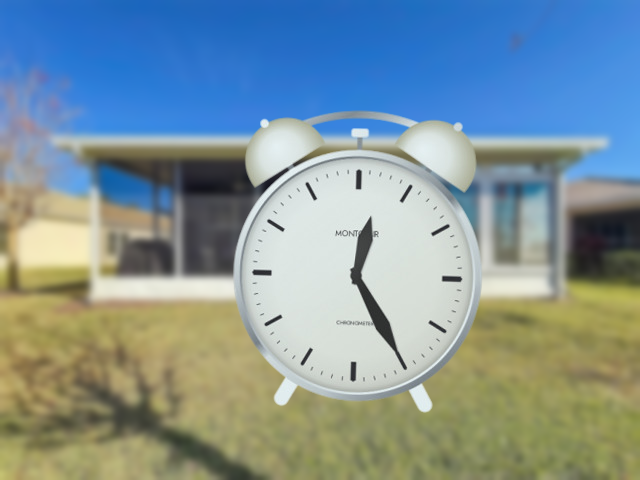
h=12 m=25
